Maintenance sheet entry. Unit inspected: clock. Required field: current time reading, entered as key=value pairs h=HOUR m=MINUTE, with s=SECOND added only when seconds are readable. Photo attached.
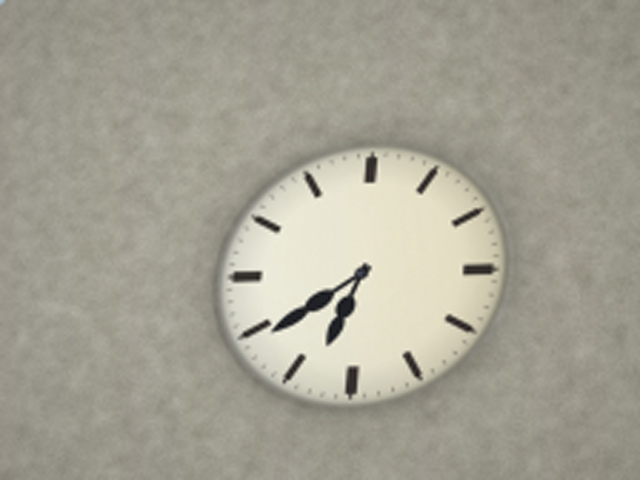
h=6 m=39
